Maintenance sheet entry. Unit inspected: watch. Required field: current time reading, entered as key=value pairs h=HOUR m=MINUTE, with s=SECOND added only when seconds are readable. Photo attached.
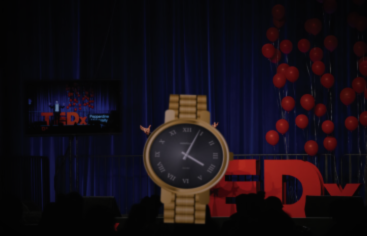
h=4 m=4
